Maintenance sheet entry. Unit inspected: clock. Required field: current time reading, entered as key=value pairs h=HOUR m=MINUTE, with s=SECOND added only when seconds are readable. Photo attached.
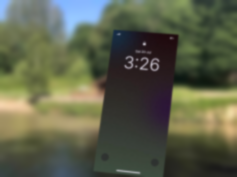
h=3 m=26
